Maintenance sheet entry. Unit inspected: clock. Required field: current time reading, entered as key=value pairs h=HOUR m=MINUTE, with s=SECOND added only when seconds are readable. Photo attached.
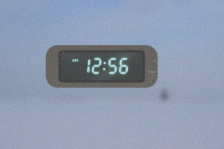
h=12 m=56
